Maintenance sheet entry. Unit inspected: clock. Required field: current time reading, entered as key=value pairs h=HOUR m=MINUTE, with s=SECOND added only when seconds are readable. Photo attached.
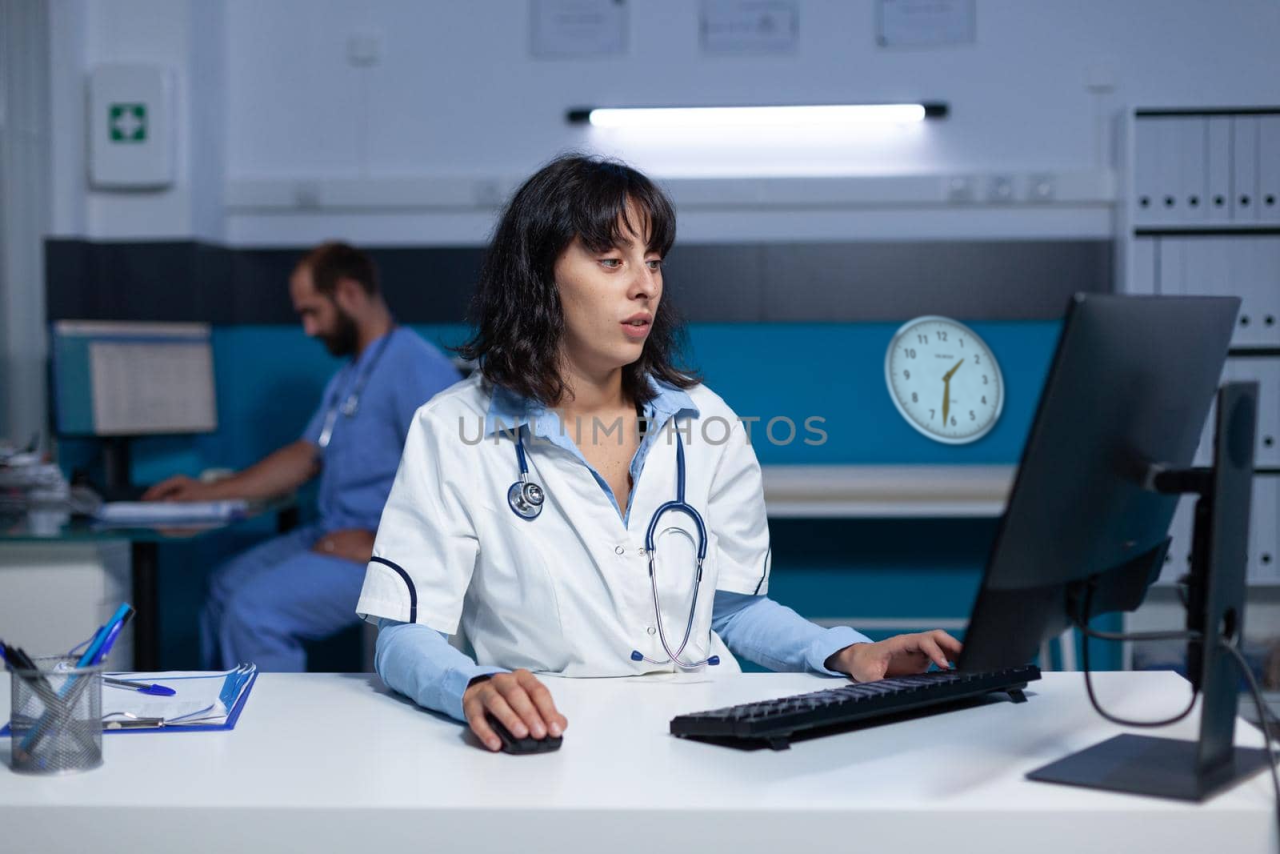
h=1 m=32
